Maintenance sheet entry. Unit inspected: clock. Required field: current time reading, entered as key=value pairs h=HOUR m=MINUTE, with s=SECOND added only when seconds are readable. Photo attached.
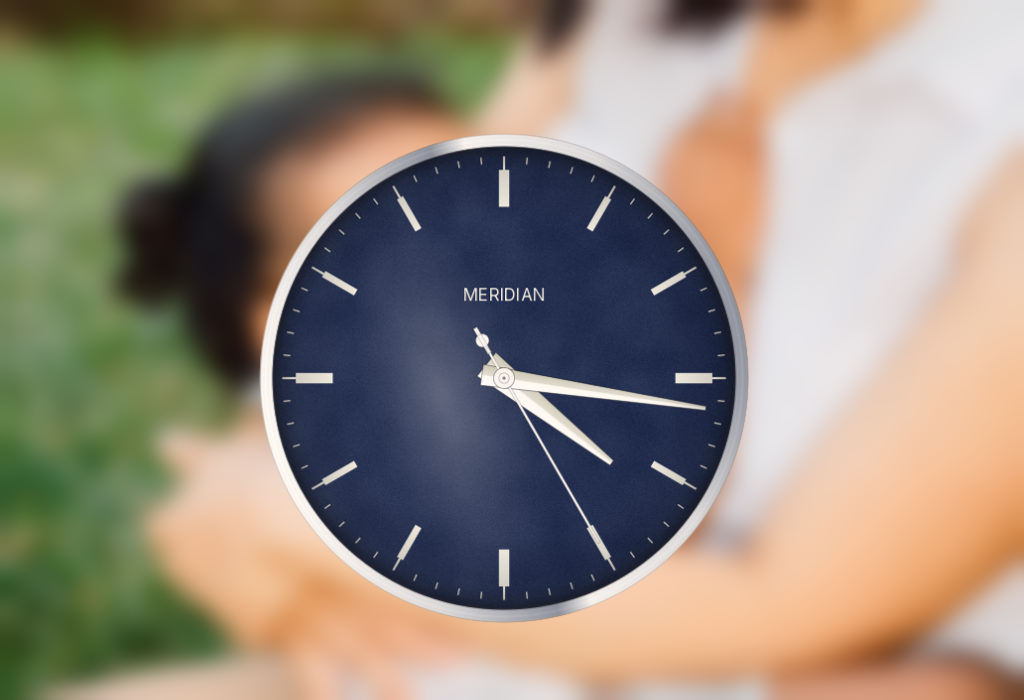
h=4 m=16 s=25
